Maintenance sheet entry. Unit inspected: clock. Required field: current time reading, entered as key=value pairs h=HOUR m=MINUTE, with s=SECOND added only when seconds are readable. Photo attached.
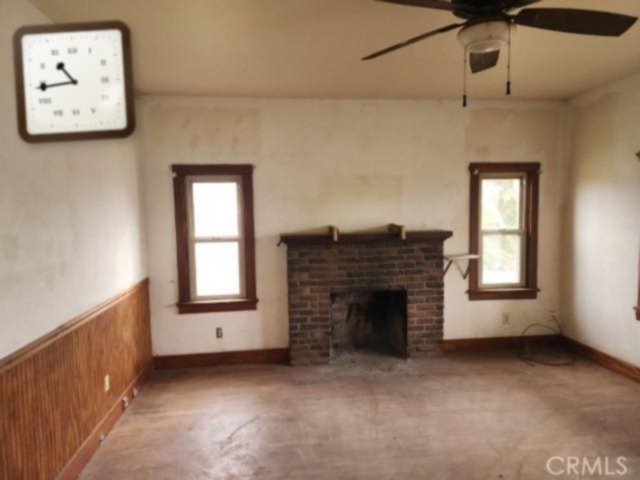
h=10 m=44
